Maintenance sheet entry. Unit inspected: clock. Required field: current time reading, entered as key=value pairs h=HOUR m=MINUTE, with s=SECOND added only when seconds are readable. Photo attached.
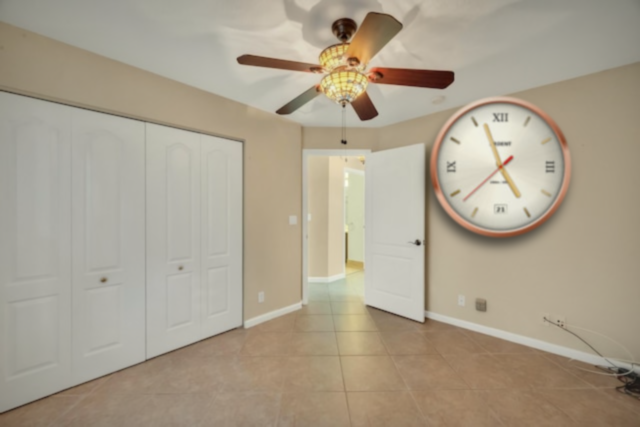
h=4 m=56 s=38
